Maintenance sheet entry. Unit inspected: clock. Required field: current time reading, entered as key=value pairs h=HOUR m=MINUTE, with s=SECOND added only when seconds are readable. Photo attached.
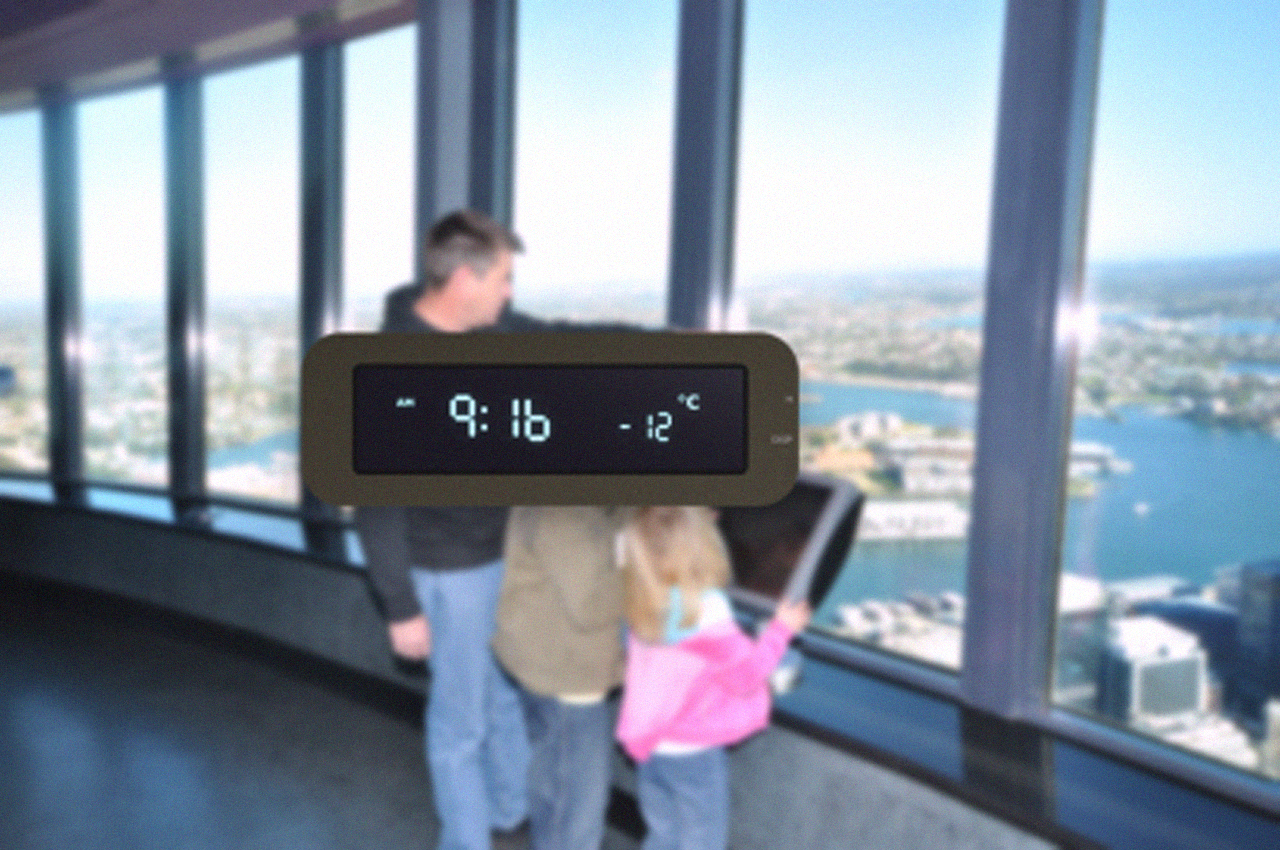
h=9 m=16
